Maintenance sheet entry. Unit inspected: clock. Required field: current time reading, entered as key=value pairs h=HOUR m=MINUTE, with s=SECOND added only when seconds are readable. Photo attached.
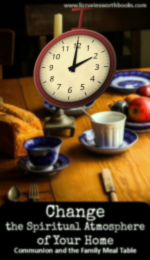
h=2 m=0
